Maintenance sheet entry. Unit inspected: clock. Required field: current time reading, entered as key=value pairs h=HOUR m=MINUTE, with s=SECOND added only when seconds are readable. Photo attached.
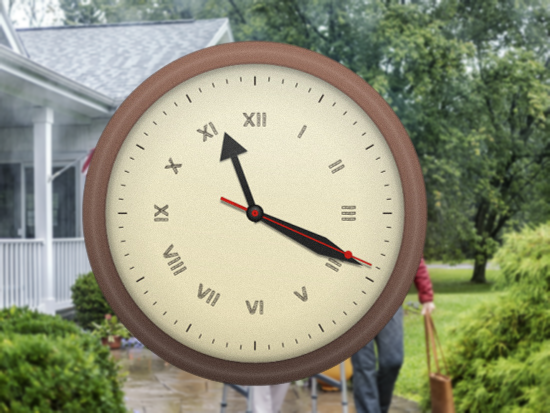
h=11 m=19 s=19
